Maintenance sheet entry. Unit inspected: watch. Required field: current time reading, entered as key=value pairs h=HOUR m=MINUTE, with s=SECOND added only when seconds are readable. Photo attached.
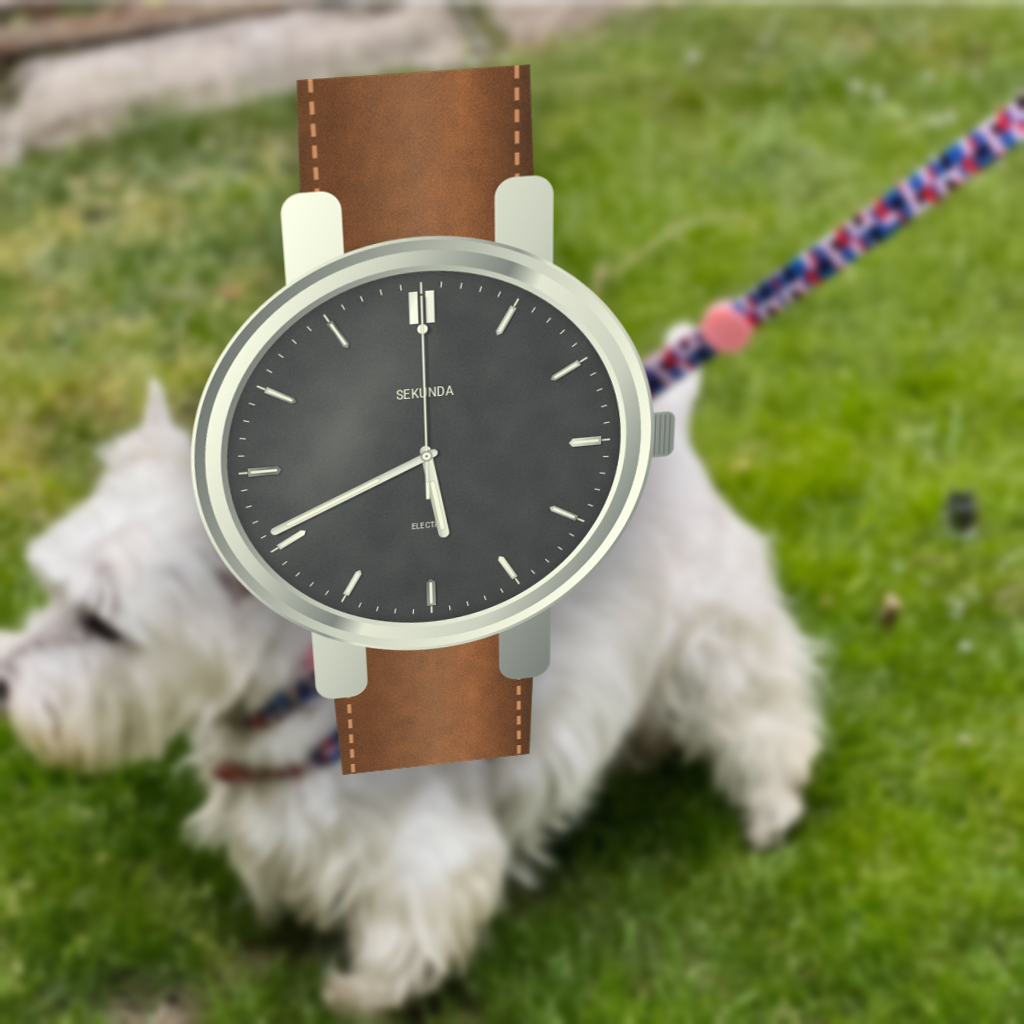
h=5 m=41 s=0
